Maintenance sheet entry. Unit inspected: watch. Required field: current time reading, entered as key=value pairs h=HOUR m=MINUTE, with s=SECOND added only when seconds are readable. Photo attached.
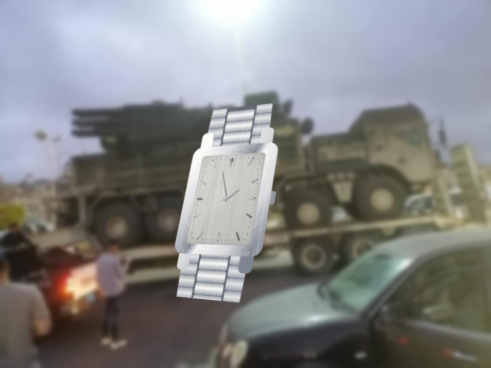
h=1 m=57
